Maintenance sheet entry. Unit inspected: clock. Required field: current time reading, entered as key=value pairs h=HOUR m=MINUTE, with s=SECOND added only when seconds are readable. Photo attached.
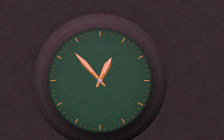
h=12 m=53
